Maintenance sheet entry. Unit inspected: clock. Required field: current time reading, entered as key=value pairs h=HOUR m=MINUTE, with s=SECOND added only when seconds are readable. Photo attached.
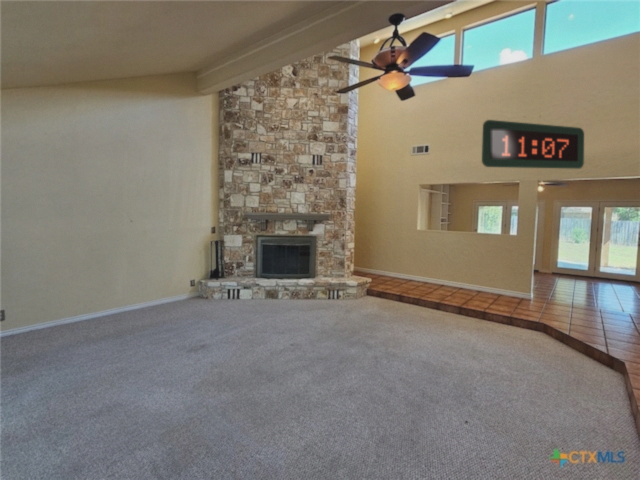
h=11 m=7
